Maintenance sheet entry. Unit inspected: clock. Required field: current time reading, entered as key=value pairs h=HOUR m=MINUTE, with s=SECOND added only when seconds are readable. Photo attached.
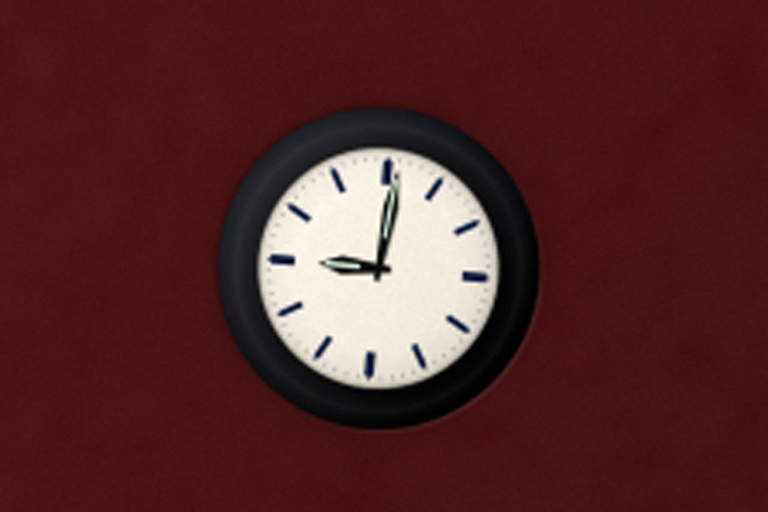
h=9 m=1
